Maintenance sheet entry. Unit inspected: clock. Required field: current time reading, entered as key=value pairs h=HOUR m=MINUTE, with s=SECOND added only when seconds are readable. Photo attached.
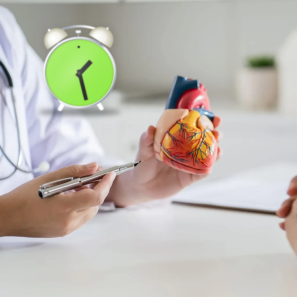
h=1 m=28
